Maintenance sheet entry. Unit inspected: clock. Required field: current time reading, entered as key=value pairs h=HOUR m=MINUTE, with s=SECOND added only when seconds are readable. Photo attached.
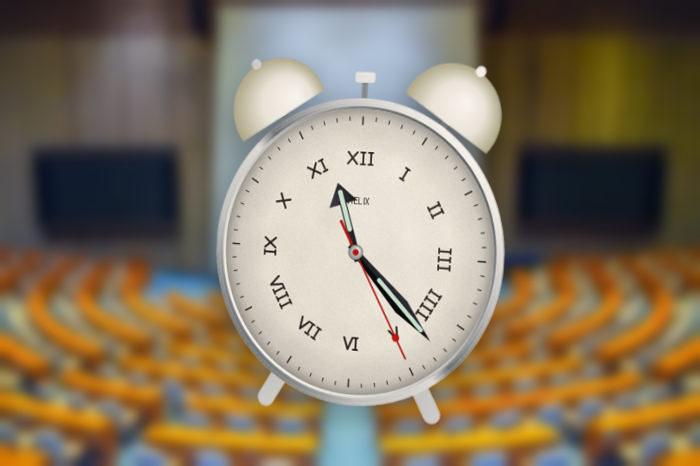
h=11 m=22 s=25
